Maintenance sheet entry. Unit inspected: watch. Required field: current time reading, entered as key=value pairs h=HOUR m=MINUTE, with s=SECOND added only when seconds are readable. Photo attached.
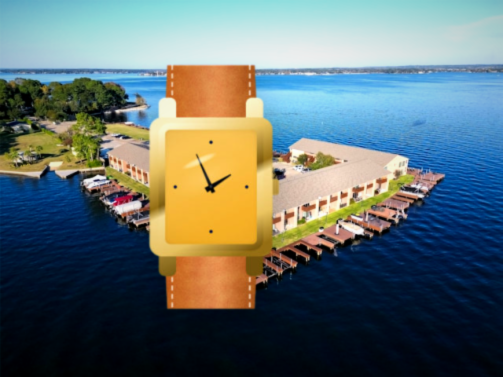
h=1 m=56
